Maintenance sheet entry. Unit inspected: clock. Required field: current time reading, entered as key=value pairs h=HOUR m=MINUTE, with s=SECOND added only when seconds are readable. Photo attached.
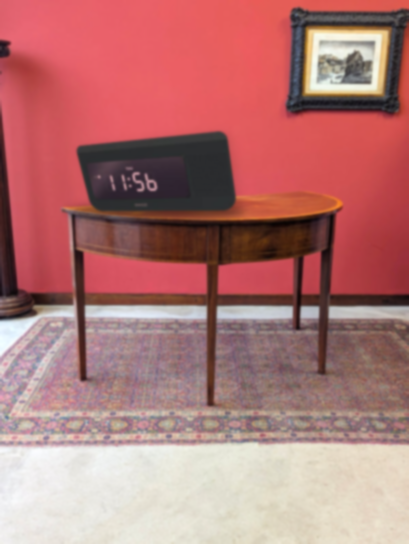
h=11 m=56
